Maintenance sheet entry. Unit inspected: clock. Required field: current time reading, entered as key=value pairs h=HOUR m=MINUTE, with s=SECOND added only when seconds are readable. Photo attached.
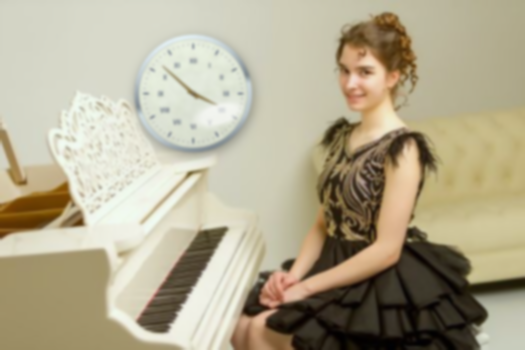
h=3 m=52
